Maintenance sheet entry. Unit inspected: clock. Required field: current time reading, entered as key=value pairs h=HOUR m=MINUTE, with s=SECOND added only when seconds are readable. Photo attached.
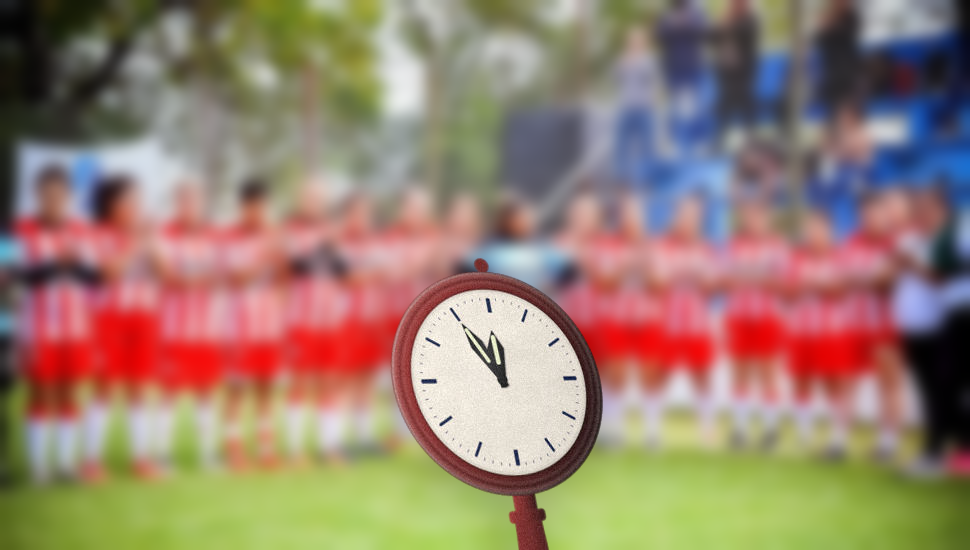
h=11 m=55
